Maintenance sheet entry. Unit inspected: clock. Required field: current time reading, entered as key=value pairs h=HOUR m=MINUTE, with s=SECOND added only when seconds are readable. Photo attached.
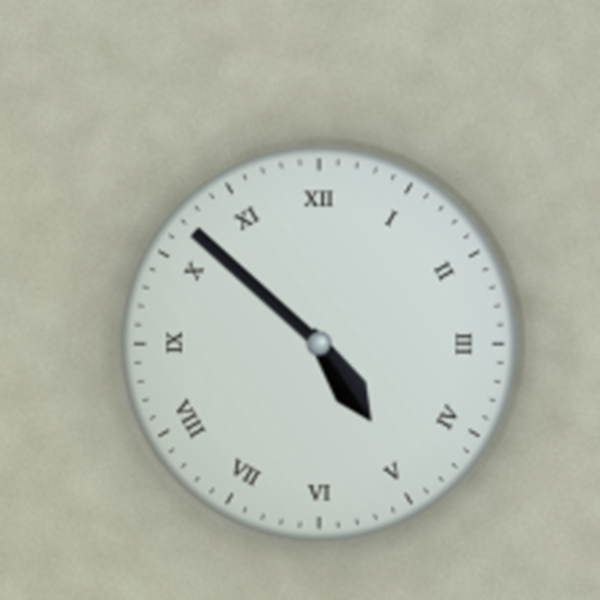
h=4 m=52
